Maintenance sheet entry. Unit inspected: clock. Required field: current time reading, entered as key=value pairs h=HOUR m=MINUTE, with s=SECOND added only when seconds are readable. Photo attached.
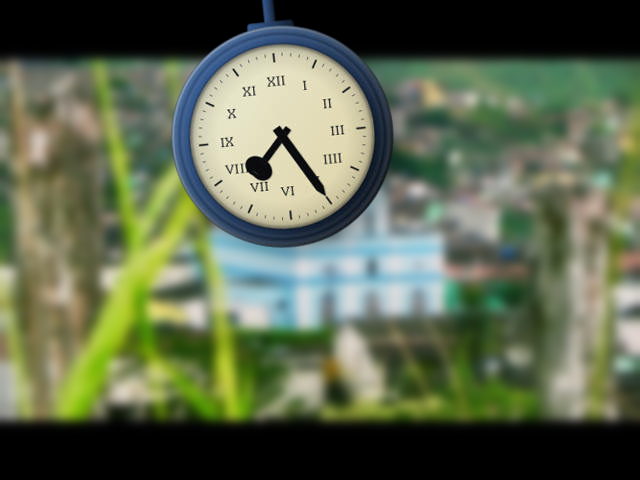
h=7 m=25
